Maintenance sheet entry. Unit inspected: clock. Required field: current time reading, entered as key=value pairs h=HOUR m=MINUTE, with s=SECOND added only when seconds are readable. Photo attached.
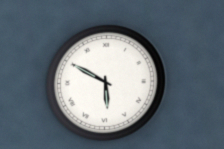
h=5 m=50
